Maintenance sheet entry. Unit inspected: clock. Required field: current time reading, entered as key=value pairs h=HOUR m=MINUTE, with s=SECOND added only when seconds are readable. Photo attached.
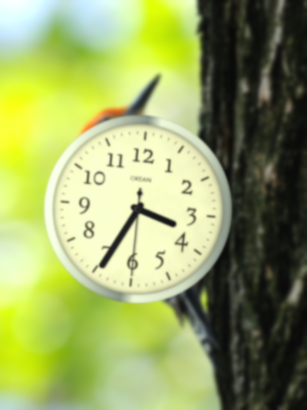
h=3 m=34 s=30
